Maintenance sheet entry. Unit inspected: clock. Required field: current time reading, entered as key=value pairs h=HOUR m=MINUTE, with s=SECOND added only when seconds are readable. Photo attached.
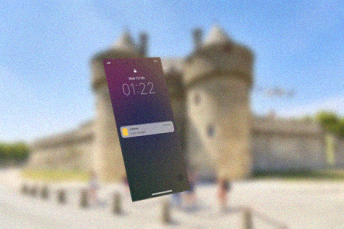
h=1 m=22
